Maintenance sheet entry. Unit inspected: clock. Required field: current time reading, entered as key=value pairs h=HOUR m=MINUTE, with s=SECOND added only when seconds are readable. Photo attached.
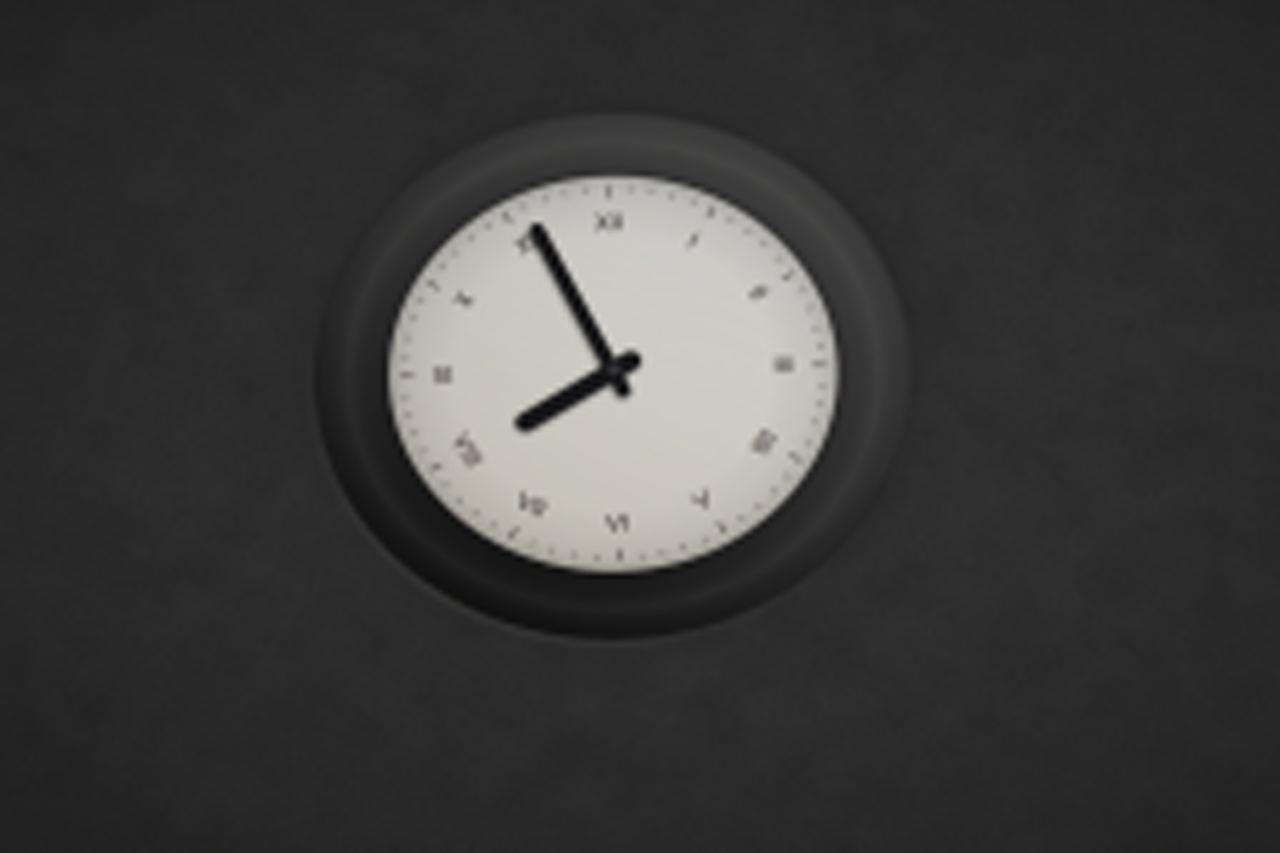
h=7 m=56
